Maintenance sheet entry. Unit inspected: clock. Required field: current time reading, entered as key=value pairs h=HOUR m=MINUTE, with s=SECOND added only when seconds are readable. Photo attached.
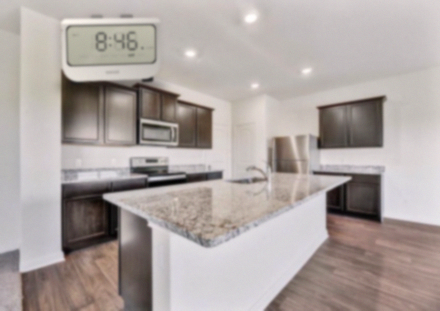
h=8 m=46
